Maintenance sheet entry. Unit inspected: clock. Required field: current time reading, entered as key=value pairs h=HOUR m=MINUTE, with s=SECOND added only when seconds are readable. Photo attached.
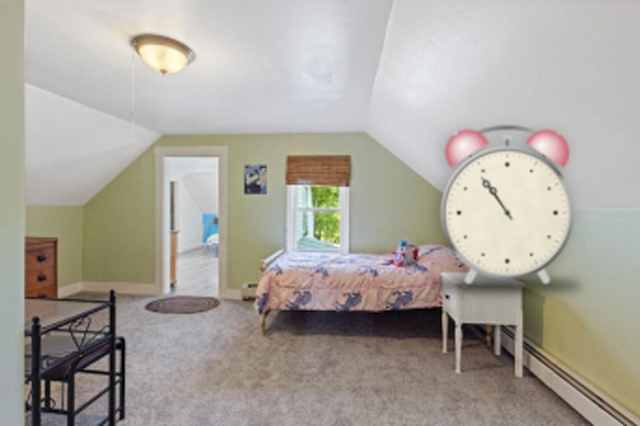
h=10 m=54
